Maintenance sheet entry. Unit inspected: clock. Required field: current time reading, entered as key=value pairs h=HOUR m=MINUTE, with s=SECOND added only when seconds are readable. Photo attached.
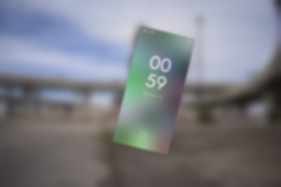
h=0 m=59
